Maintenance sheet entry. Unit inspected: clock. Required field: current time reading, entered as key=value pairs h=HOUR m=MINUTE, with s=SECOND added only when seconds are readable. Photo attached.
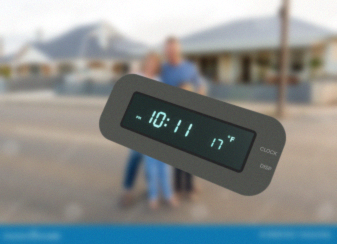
h=10 m=11
